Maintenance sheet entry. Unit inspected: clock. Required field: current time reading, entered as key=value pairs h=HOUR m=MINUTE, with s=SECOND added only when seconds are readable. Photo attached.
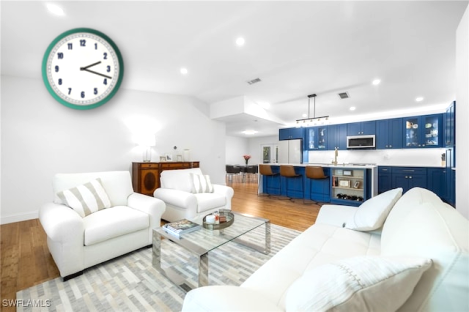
h=2 m=18
